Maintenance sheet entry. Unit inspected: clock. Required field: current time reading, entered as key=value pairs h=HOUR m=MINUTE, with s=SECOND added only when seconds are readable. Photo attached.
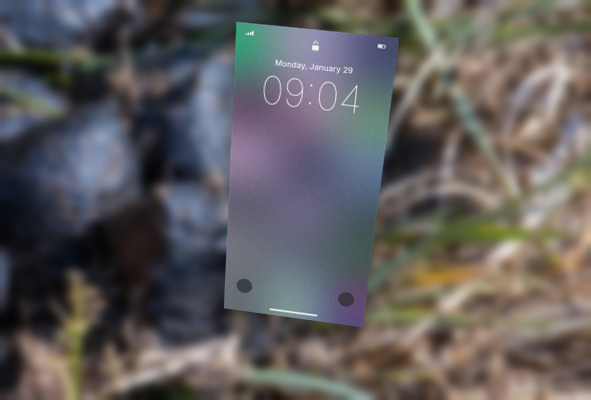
h=9 m=4
